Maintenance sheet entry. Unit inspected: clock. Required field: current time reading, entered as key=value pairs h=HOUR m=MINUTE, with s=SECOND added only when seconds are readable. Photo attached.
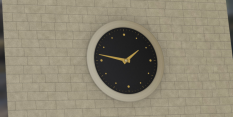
h=1 m=47
